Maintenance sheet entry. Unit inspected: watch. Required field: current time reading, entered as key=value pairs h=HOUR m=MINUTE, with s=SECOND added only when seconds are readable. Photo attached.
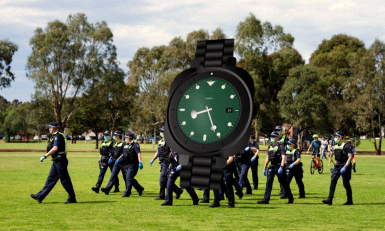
h=8 m=26
